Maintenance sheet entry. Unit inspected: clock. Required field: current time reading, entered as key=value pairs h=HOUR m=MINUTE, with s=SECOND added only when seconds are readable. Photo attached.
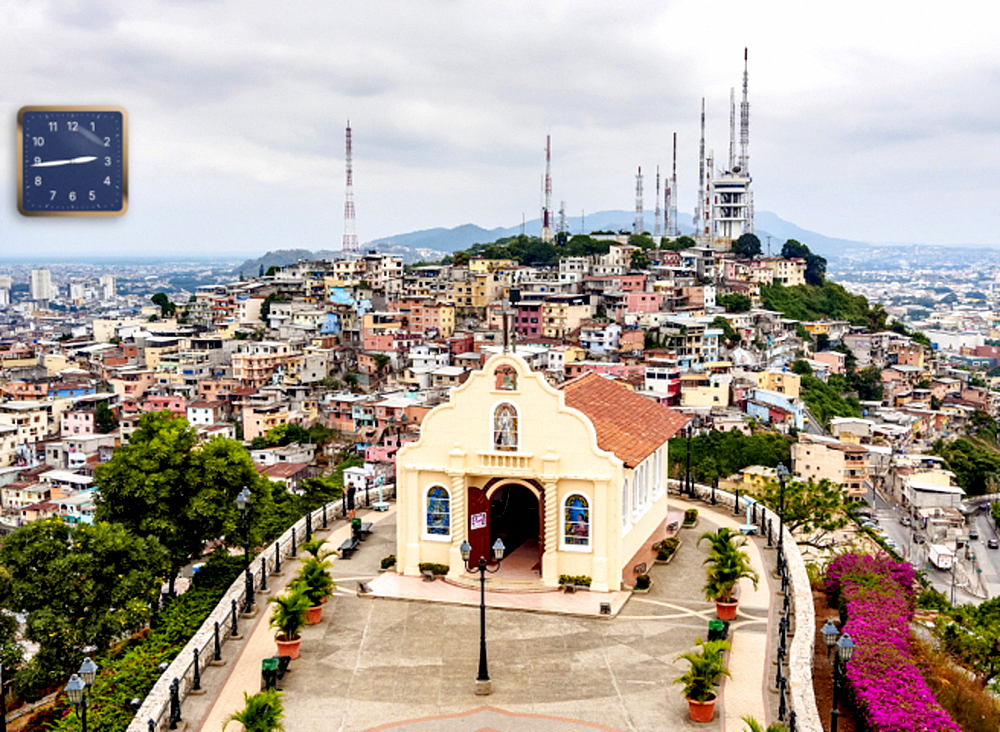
h=2 m=44
